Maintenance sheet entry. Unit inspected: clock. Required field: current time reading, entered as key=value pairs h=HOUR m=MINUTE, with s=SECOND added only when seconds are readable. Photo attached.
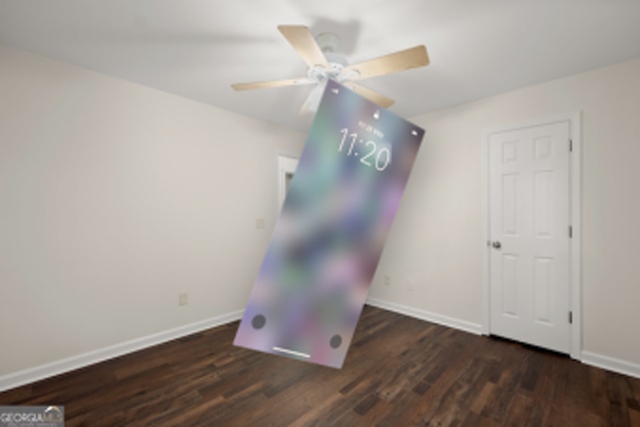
h=11 m=20
